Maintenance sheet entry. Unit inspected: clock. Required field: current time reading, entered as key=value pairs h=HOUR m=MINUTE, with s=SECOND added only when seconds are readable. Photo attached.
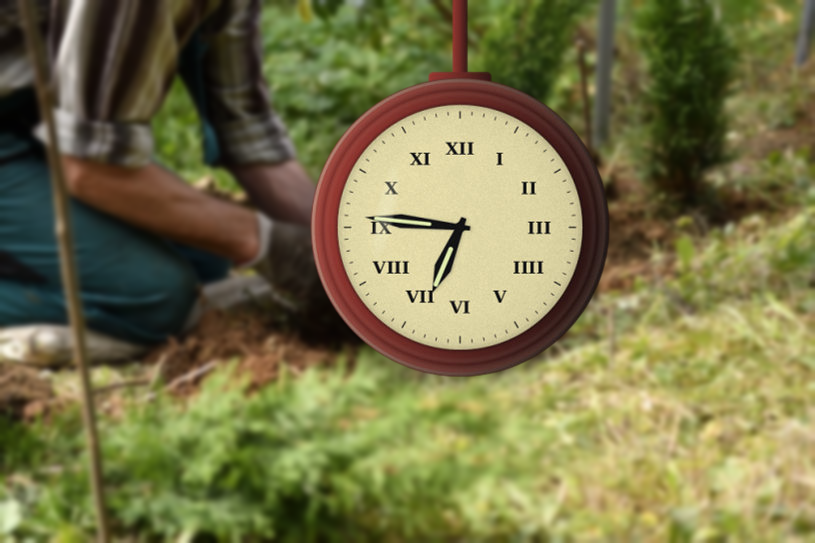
h=6 m=46
